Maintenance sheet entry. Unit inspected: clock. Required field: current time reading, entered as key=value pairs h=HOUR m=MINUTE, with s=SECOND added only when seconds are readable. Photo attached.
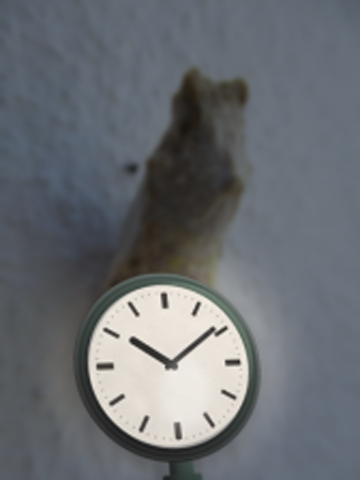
h=10 m=9
